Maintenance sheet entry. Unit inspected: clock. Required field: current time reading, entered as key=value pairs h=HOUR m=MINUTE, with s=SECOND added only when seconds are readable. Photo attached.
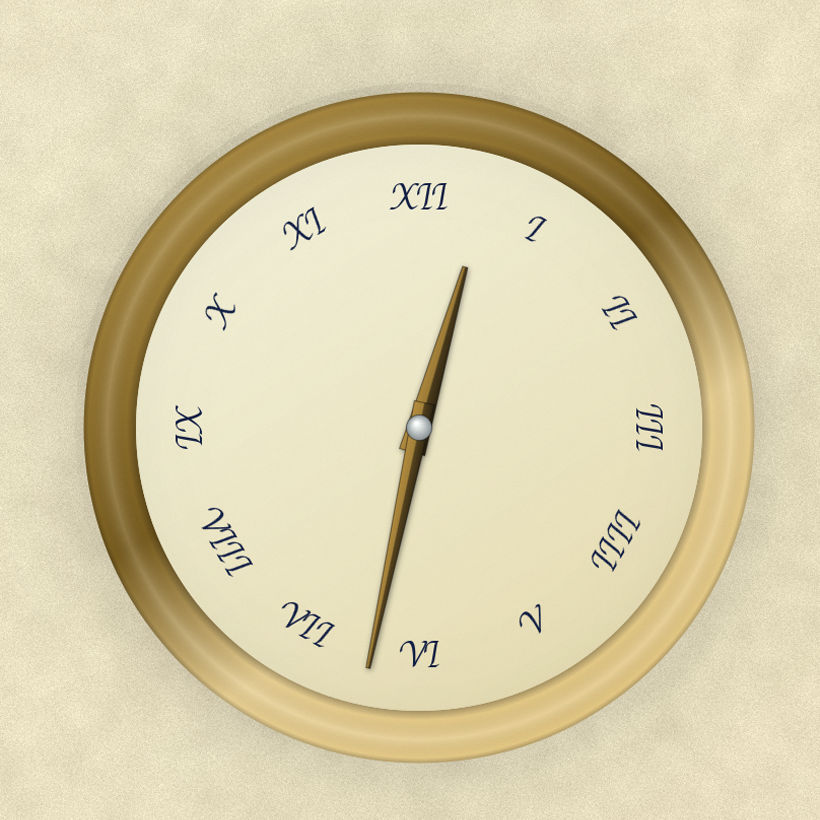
h=12 m=32
